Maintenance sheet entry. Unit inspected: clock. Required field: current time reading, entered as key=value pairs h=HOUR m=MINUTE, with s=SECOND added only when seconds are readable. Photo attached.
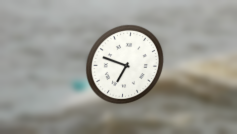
h=6 m=48
